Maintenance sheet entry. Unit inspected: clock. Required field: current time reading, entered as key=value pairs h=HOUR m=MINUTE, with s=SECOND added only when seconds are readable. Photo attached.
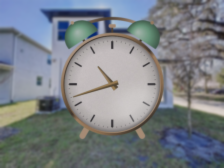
h=10 m=42
